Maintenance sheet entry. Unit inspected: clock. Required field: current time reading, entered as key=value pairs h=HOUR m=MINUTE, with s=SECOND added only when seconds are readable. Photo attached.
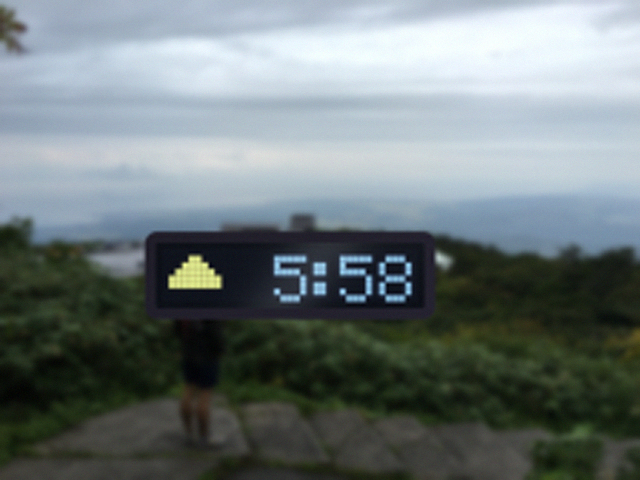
h=5 m=58
